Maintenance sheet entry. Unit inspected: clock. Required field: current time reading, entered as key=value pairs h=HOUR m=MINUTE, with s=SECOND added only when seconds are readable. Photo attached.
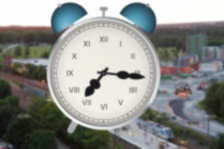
h=7 m=16
